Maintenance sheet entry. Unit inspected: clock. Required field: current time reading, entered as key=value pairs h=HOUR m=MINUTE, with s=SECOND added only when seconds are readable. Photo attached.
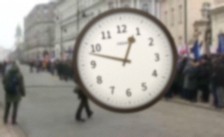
h=12 m=48
